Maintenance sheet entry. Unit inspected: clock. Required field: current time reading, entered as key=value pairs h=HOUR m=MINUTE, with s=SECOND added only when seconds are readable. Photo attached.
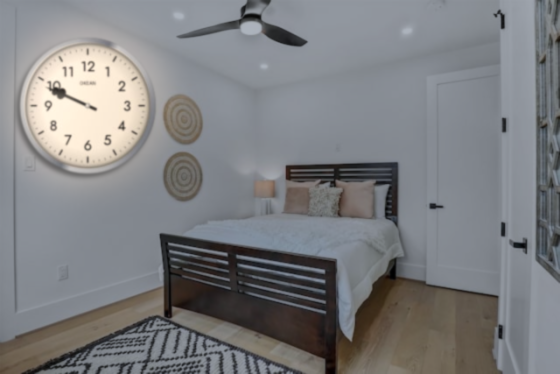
h=9 m=49
